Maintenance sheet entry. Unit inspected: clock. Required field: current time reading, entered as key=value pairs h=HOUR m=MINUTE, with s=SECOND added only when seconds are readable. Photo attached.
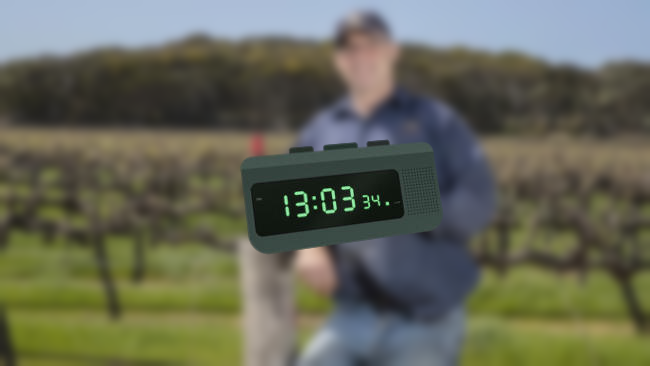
h=13 m=3 s=34
